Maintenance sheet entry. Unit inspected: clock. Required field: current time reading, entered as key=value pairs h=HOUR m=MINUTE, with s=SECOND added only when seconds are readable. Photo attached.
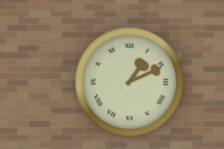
h=1 m=11
